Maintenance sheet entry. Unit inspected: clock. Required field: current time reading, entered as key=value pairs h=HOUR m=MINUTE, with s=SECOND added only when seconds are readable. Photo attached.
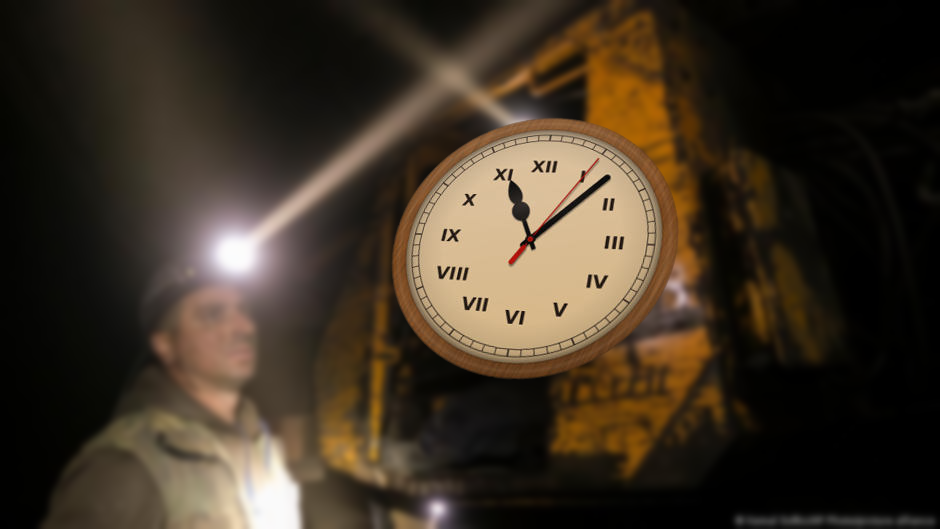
h=11 m=7 s=5
